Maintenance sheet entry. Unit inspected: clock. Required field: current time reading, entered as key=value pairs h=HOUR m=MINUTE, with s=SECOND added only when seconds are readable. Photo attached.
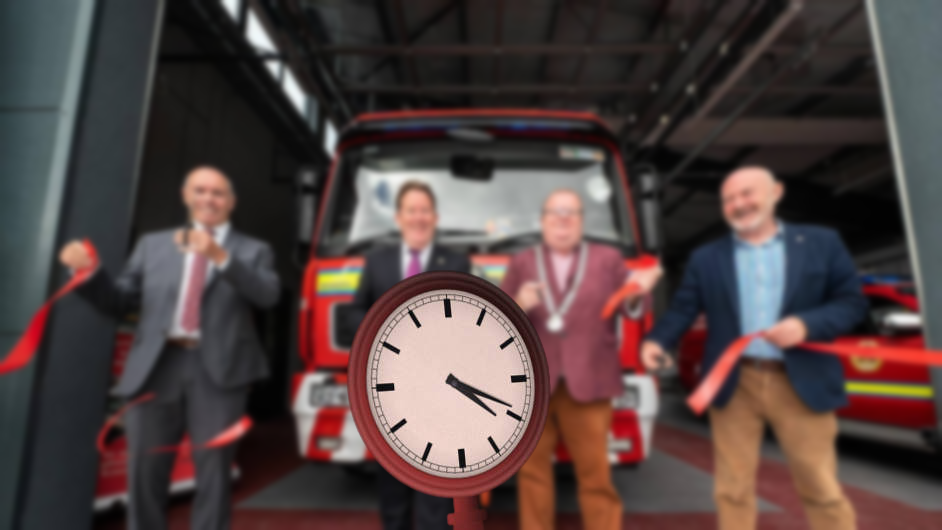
h=4 m=19
